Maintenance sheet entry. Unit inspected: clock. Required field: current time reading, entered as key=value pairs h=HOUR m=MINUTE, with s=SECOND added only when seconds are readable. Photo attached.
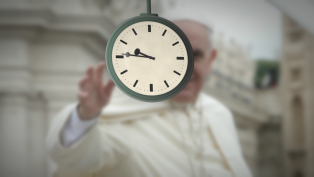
h=9 m=46
